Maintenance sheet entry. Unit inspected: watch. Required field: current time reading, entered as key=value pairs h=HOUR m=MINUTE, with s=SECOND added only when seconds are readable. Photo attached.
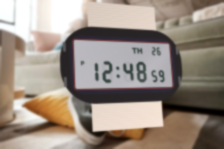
h=12 m=48 s=59
